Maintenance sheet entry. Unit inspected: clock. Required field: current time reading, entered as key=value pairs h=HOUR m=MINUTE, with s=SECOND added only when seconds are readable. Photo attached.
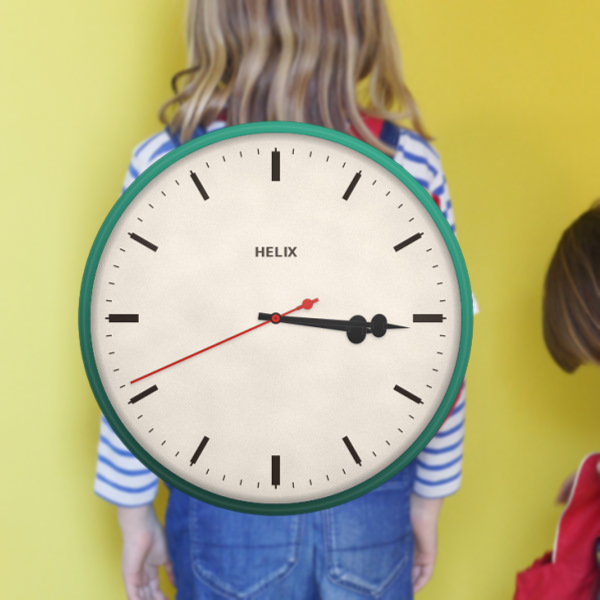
h=3 m=15 s=41
